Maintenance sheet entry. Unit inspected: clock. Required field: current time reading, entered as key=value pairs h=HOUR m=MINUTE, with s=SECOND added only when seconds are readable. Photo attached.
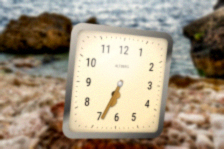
h=6 m=34
